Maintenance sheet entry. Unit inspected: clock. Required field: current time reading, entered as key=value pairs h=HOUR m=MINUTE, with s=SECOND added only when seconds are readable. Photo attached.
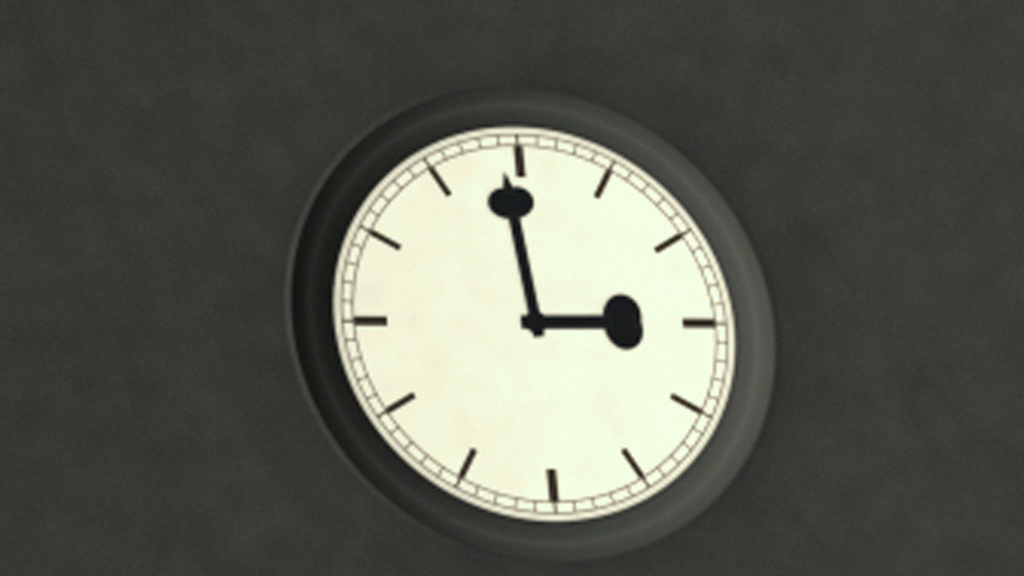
h=2 m=59
